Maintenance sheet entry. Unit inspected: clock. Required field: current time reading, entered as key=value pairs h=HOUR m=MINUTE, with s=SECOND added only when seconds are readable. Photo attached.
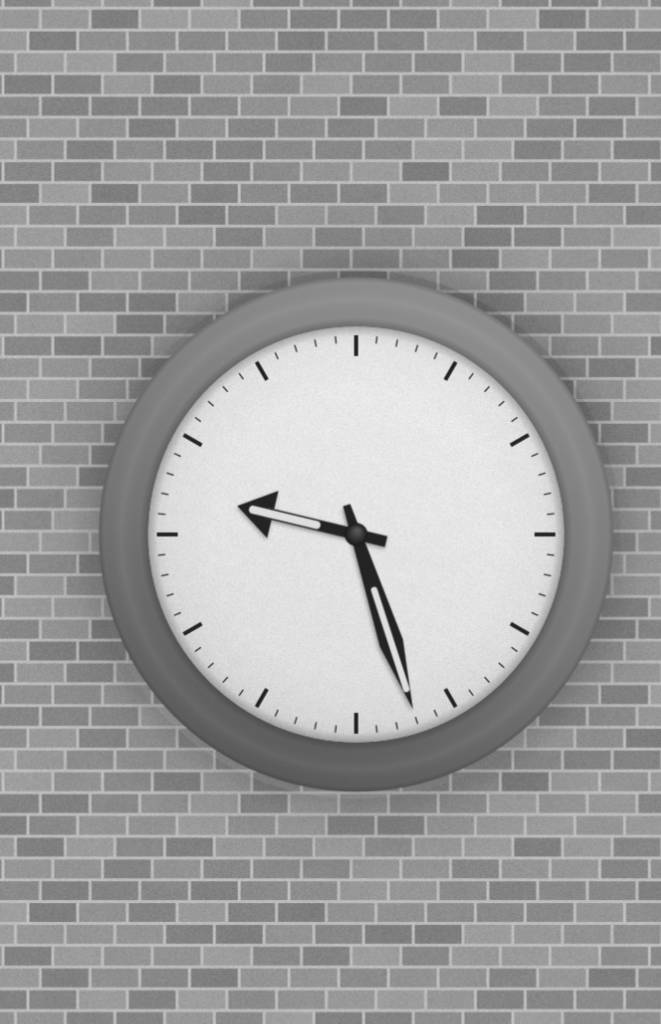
h=9 m=27
